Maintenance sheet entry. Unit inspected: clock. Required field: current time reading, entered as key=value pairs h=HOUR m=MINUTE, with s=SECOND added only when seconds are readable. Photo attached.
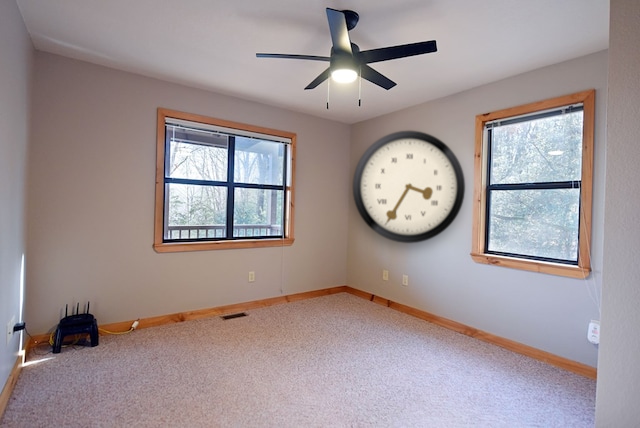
h=3 m=35
